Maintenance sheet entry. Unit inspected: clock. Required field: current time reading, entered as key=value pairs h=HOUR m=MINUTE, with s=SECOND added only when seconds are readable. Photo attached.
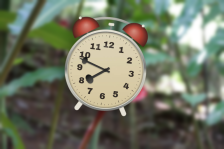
h=7 m=48
